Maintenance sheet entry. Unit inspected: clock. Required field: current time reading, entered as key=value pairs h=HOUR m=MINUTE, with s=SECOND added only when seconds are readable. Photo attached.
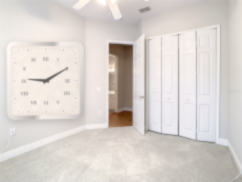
h=9 m=10
